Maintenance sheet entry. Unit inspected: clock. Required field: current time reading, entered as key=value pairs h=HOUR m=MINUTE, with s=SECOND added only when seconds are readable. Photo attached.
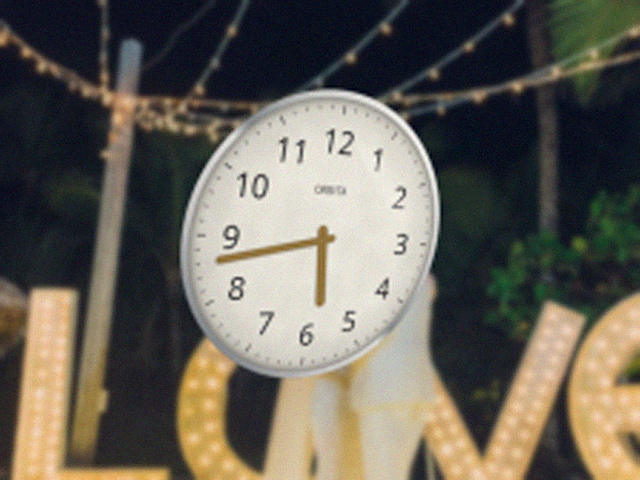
h=5 m=43
